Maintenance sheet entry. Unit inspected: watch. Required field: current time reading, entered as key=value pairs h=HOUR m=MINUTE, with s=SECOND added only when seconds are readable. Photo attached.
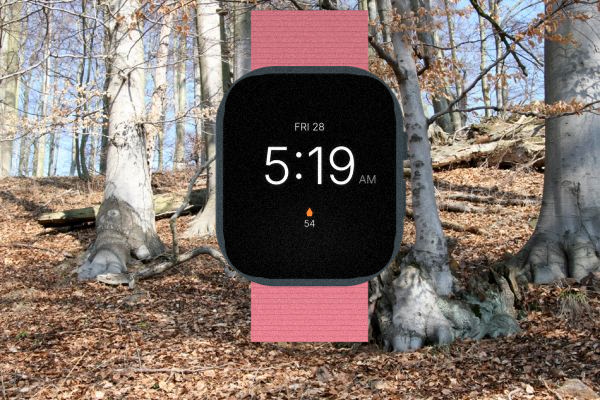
h=5 m=19
